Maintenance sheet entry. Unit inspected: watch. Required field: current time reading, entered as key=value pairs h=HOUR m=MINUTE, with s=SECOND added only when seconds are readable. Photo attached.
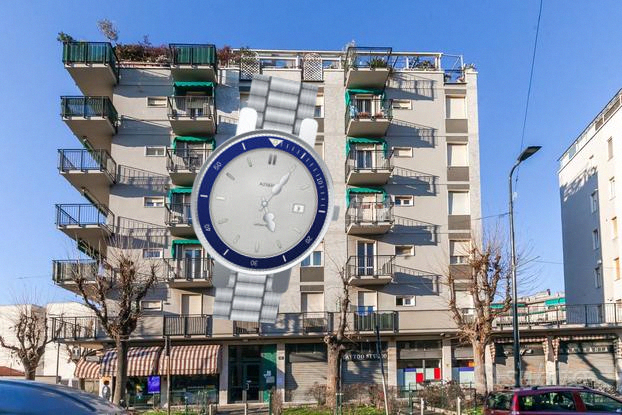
h=5 m=5
